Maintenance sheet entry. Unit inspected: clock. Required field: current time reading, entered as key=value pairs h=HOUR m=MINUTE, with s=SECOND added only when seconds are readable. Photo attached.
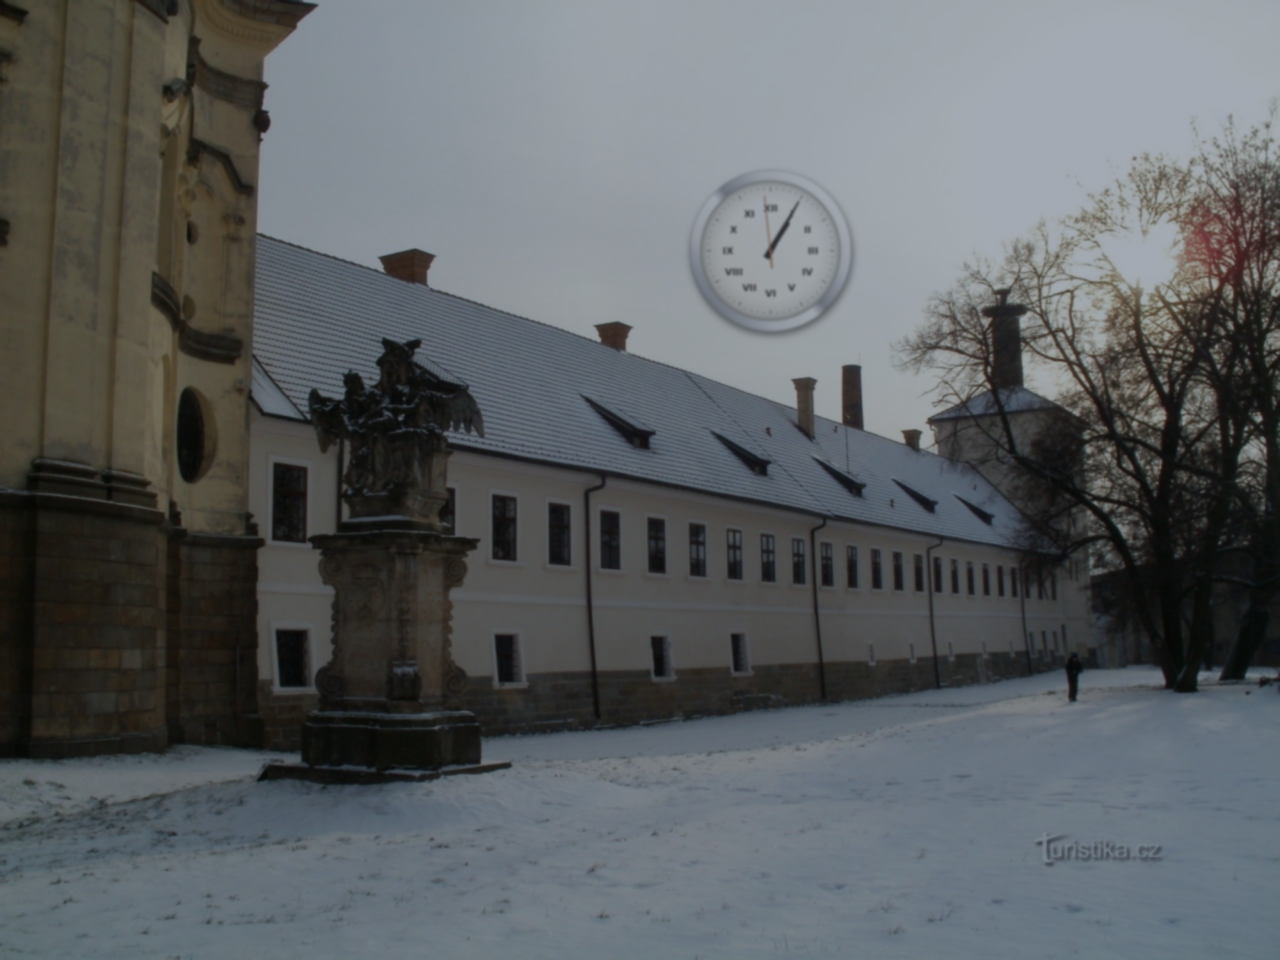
h=1 m=4 s=59
